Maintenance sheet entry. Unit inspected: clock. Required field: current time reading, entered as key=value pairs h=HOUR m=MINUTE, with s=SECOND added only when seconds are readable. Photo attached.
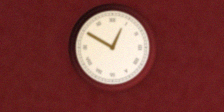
h=12 m=50
